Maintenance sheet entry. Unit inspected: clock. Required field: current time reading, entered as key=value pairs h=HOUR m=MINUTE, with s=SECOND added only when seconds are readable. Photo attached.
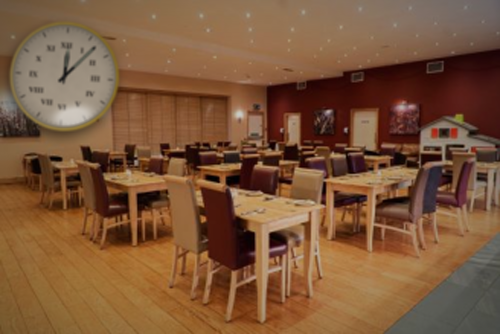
h=12 m=7
